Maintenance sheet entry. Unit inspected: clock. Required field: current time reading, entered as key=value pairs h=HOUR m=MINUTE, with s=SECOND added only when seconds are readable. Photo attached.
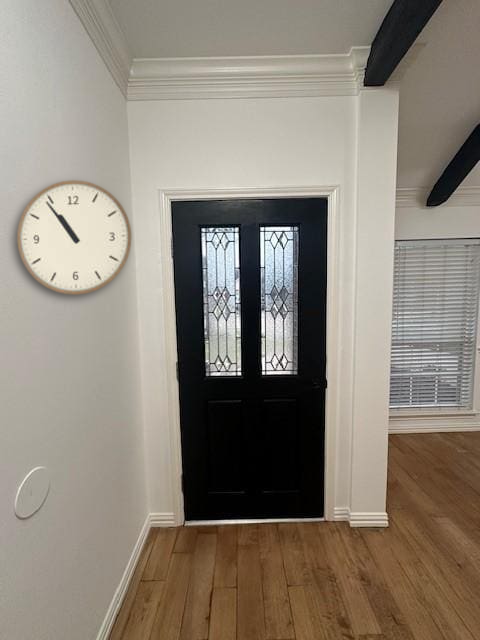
h=10 m=54
